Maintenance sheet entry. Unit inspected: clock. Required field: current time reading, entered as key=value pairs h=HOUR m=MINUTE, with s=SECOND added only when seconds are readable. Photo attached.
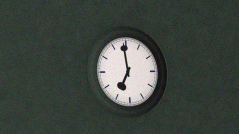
h=6 m=59
